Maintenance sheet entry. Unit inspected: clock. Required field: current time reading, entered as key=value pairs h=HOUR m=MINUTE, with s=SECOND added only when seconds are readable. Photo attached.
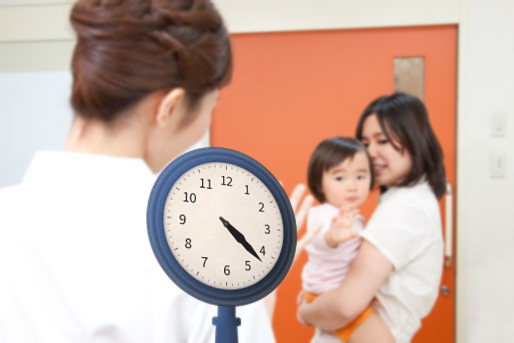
h=4 m=22
